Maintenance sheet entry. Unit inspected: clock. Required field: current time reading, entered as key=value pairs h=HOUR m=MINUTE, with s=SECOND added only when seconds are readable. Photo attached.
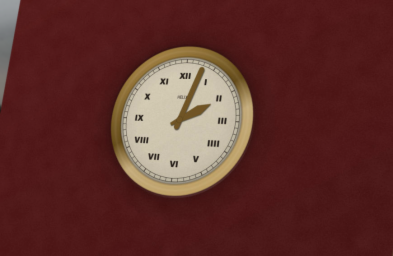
h=2 m=3
